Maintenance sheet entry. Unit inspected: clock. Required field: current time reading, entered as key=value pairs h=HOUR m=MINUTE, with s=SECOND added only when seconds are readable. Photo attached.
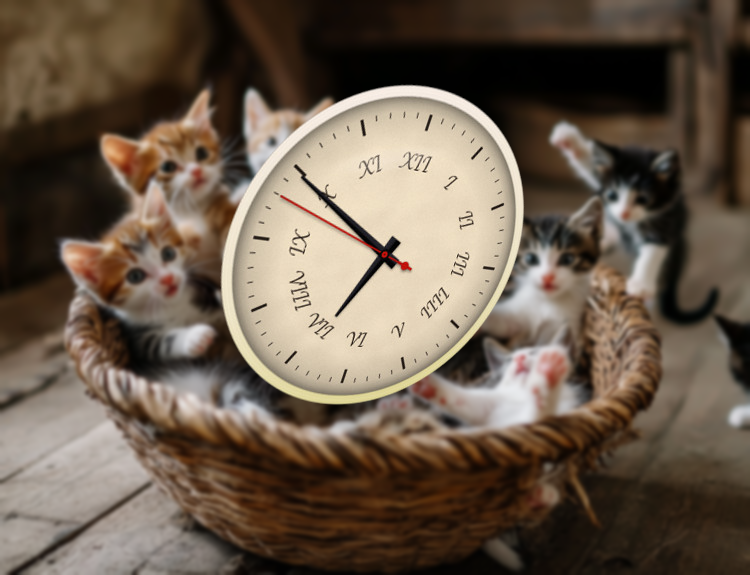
h=6 m=49 s=48
